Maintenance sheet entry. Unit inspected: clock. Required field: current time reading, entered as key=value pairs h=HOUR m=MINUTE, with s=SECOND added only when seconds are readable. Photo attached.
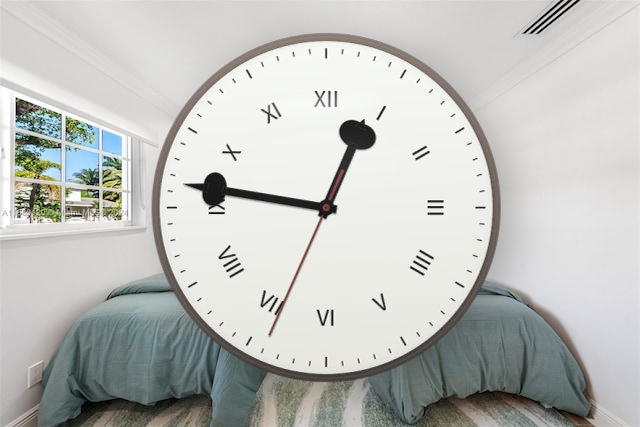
h=12 m=46 s=34
